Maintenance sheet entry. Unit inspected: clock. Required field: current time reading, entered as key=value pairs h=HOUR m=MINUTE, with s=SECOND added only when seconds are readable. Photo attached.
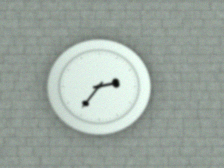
h=2 m=36
